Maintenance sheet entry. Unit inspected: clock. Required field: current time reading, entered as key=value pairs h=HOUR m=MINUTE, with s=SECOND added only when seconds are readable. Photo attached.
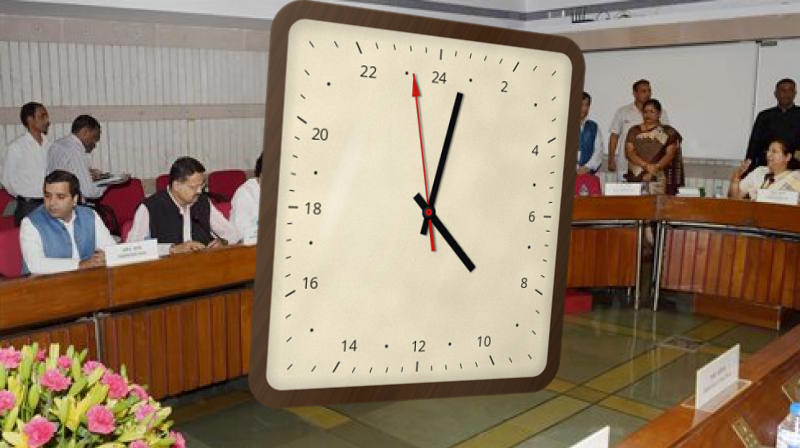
h=9 m=1 s=58
